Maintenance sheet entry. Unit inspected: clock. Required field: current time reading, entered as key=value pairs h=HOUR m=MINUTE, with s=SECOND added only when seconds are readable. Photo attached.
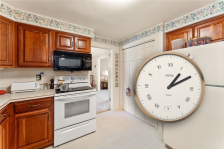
h=1 m=10
